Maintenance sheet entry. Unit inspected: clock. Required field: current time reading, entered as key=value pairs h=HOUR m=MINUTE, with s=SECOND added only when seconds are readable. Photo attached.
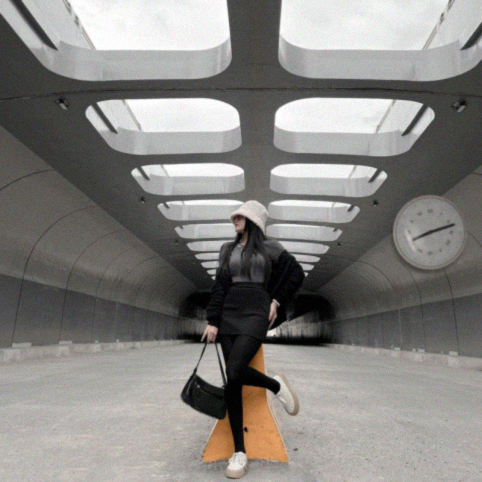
h=8 m=12
